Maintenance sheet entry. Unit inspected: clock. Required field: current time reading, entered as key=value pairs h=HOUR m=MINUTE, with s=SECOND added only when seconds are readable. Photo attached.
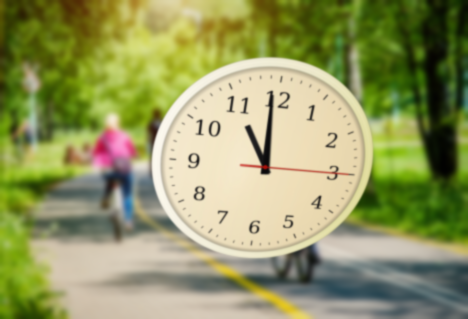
h=10 m=59 s=15
